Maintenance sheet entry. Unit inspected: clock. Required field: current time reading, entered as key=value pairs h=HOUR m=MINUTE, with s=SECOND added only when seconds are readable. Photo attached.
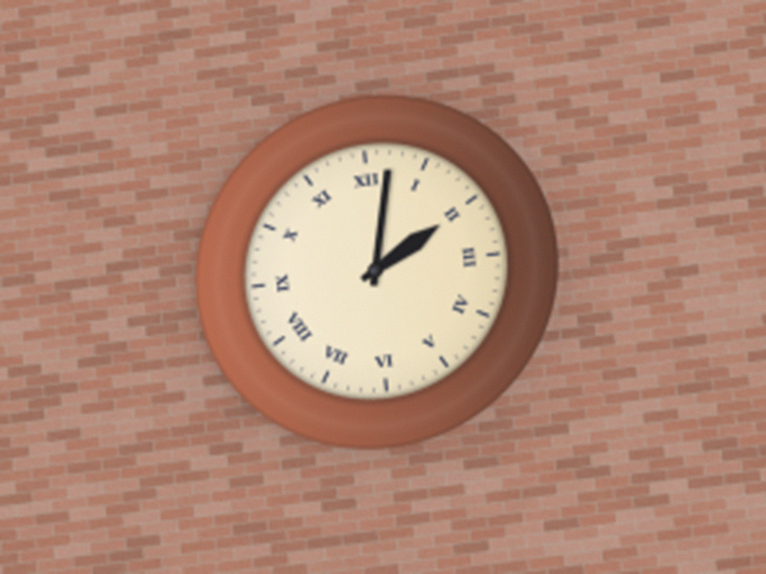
h=2 m=2
